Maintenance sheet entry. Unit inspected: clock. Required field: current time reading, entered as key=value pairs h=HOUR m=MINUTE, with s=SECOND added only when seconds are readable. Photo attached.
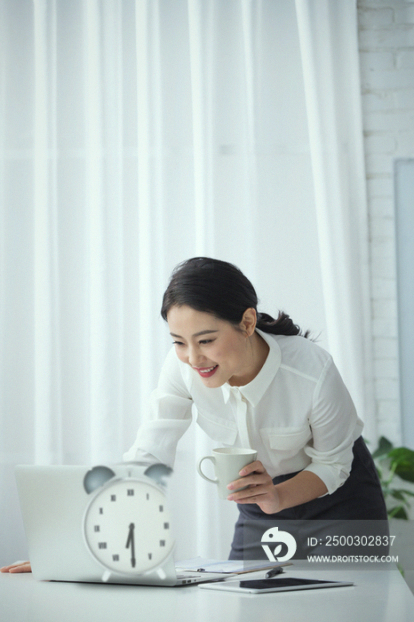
h=6 m=30
